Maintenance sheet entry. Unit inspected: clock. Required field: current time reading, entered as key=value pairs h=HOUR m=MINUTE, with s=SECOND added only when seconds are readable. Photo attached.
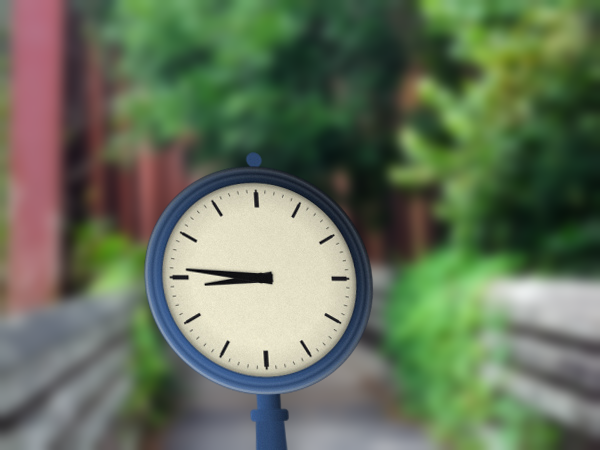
h=8 m=46
